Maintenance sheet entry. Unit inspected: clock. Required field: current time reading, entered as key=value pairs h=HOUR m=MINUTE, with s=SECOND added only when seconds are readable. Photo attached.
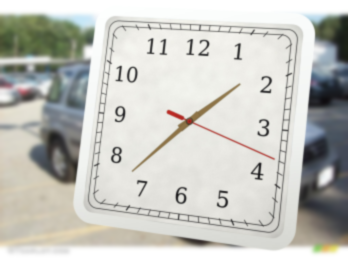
h=1 m=37 s=18
